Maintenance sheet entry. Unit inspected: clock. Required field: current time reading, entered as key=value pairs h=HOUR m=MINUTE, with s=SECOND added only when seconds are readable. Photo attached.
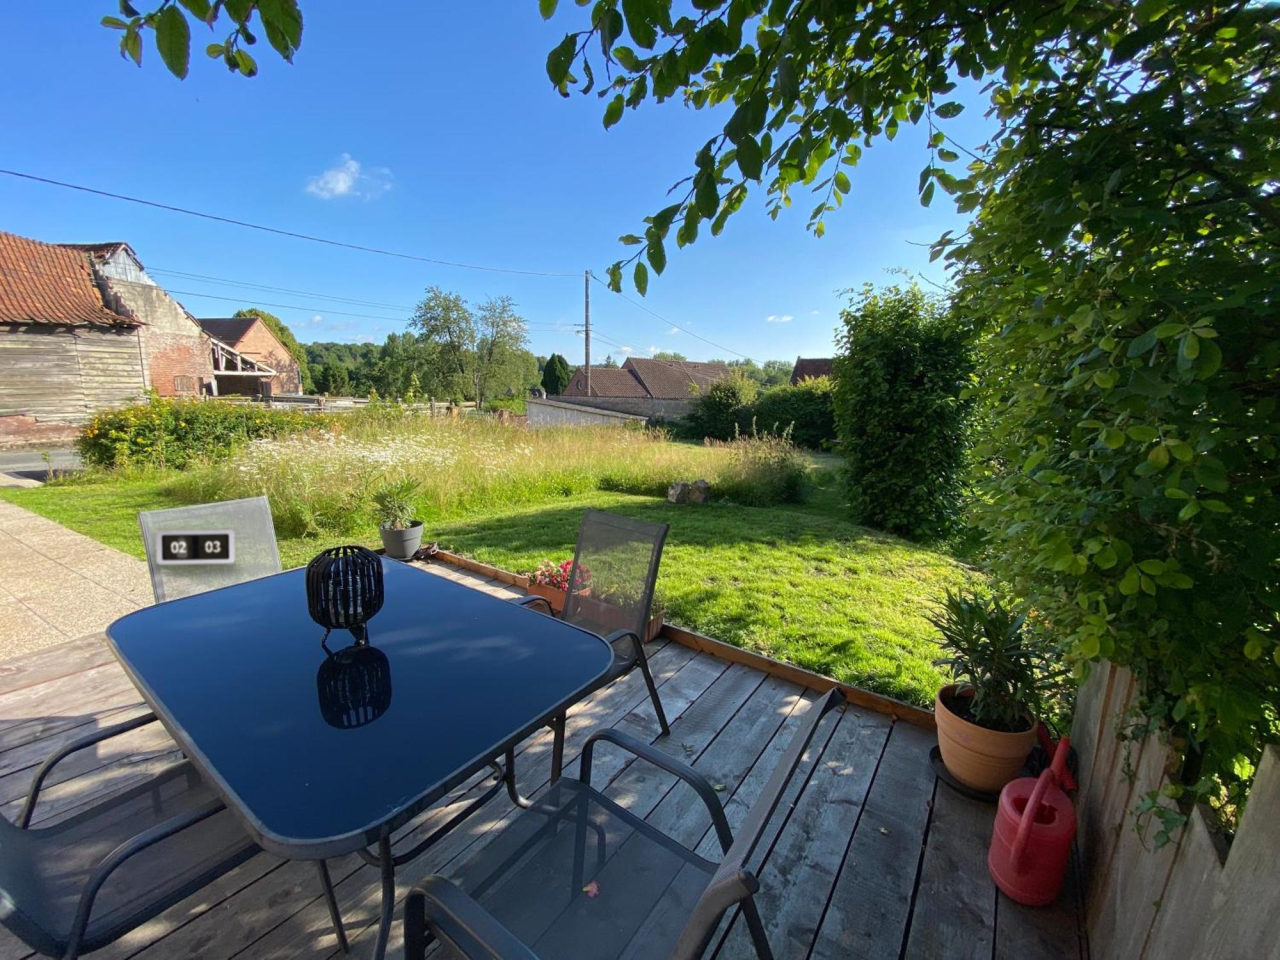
h=2 m=3
